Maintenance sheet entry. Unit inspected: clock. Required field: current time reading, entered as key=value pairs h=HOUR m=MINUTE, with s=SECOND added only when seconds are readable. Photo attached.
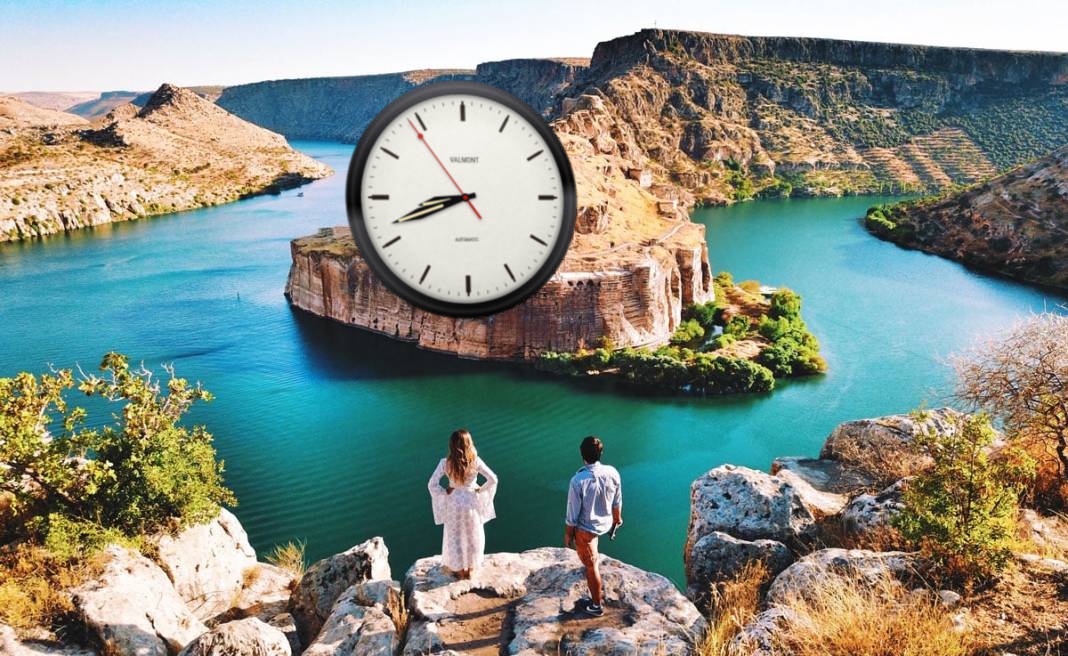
h=8 m=41 s=54
